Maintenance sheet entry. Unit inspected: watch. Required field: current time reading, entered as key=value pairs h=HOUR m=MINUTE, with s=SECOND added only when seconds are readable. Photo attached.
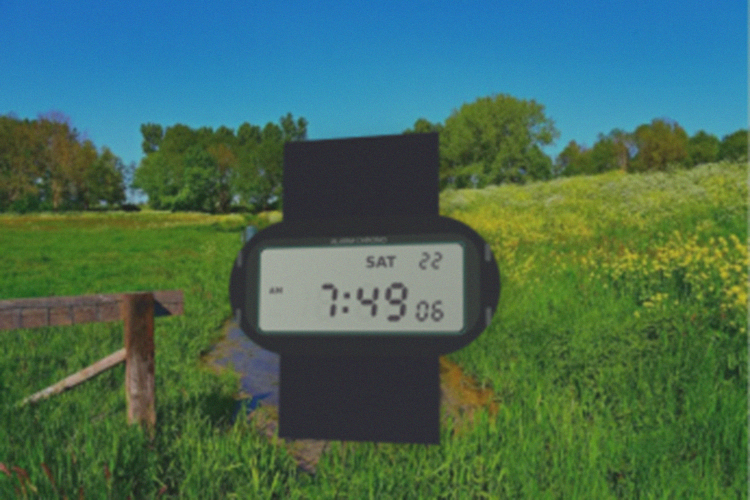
h=7 m=49 s=6
